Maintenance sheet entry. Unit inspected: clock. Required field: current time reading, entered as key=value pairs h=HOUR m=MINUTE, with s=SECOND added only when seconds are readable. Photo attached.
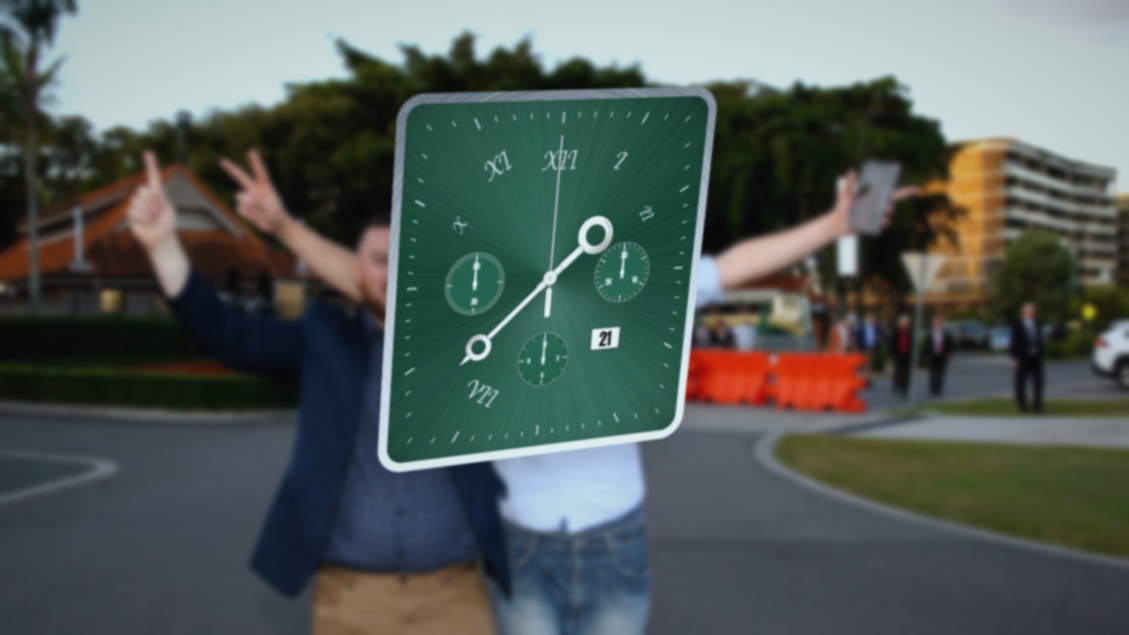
h=1 m=38
